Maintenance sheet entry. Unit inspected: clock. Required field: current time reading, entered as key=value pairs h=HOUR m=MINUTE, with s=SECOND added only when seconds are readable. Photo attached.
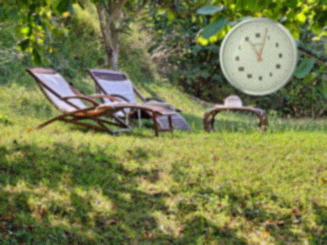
h=11 m=3
